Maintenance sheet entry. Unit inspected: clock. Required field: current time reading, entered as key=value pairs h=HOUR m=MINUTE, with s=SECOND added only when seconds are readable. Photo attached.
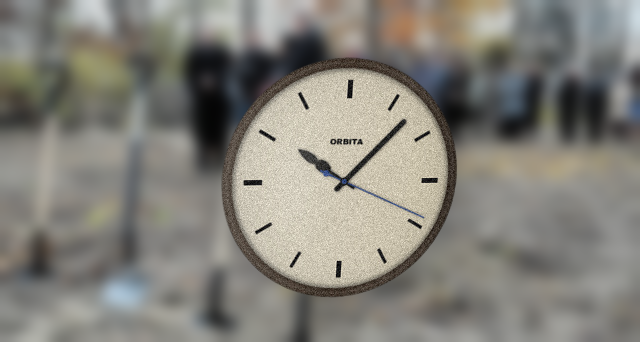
h=10 m=7 s=19
